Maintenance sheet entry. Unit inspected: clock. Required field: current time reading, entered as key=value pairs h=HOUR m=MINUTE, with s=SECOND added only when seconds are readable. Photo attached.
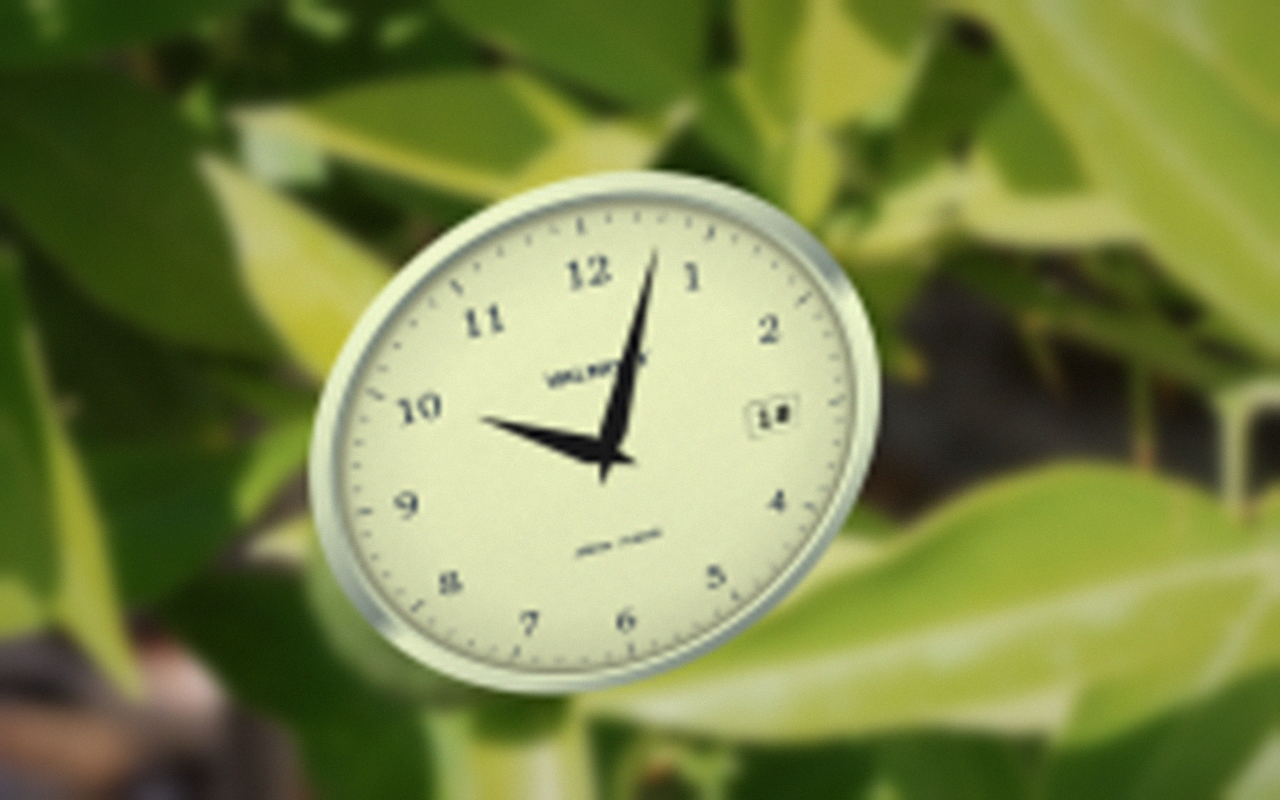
h=10 m=3
